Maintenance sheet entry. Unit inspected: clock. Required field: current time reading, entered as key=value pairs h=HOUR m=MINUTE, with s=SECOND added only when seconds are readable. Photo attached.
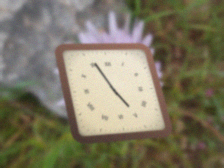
h=4 m=56
